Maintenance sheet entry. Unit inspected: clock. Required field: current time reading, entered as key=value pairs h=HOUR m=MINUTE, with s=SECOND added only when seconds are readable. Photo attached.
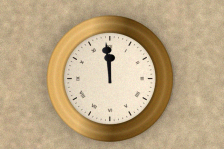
h=11 m=59
